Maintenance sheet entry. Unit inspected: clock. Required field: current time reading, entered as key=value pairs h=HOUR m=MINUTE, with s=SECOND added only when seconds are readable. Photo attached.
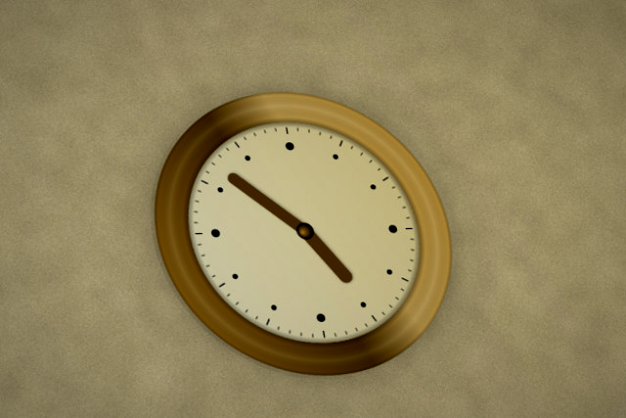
h=4 m=52
